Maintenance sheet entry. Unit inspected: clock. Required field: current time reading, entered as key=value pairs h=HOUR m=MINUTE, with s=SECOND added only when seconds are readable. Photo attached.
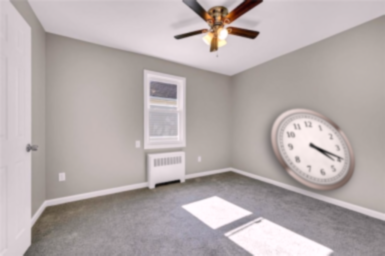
h=4 m=19
